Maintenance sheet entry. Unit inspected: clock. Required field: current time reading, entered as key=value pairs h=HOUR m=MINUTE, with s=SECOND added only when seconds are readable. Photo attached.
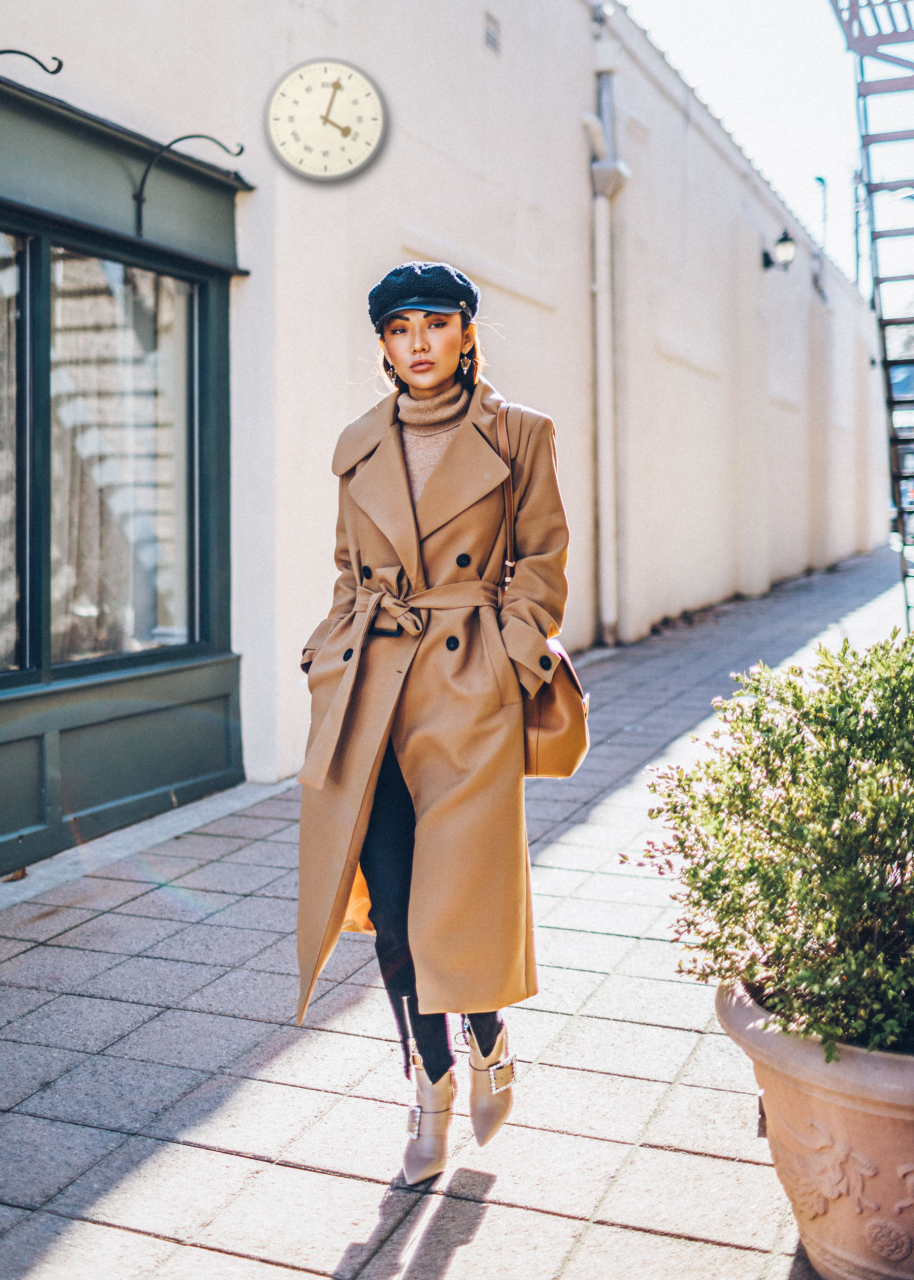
h=4 m=3
